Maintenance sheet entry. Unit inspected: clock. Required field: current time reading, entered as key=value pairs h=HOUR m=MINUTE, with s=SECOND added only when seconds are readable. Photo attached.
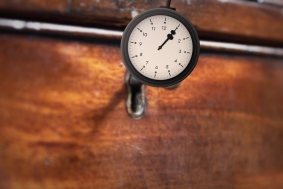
h=1 m=5
